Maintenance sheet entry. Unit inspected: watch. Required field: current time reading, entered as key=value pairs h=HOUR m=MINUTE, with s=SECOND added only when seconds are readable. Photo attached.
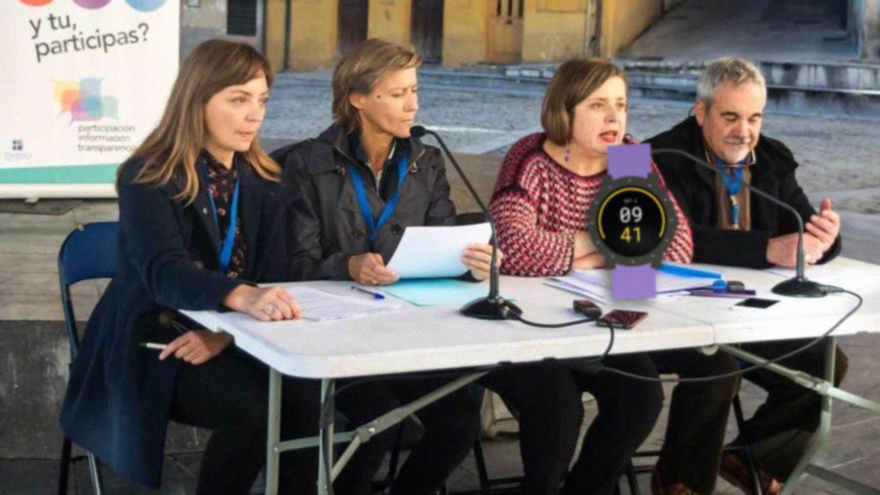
h=9 m=41
